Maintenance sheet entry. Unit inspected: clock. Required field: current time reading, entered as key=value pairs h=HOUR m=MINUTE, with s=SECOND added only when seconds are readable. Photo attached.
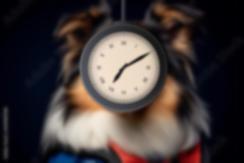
h=7 m=10
